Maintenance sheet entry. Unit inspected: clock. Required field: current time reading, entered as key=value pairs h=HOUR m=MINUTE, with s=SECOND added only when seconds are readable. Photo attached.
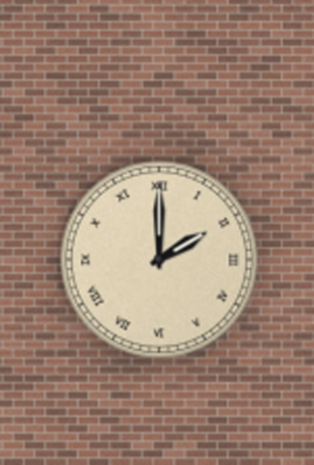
h=2 m=0
